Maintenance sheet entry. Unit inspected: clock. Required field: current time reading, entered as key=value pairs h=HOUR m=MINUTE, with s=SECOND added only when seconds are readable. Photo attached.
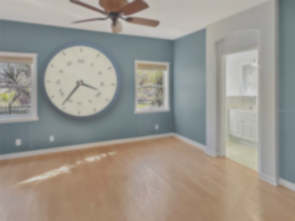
h=3 m=36
